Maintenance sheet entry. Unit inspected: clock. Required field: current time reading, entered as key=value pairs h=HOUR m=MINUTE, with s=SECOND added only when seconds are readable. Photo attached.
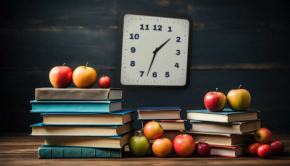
h=1 m=33
